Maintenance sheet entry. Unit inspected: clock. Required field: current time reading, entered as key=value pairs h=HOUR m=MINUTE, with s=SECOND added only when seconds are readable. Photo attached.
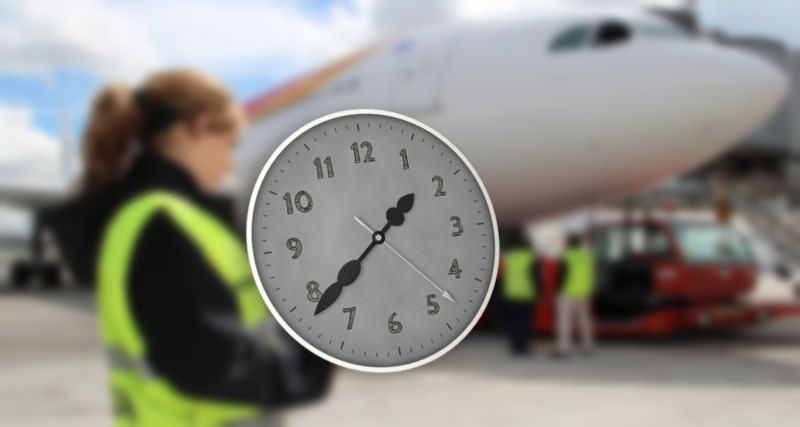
h=1 m=38 s=23
